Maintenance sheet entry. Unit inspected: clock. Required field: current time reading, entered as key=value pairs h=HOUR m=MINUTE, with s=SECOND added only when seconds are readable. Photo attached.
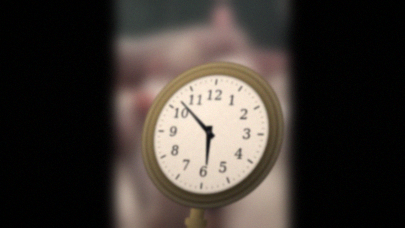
h=5 m=52
